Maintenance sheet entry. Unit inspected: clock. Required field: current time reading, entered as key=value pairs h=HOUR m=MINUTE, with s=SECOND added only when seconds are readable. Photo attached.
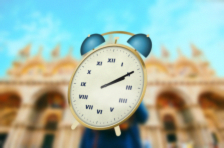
h=2 m=10
